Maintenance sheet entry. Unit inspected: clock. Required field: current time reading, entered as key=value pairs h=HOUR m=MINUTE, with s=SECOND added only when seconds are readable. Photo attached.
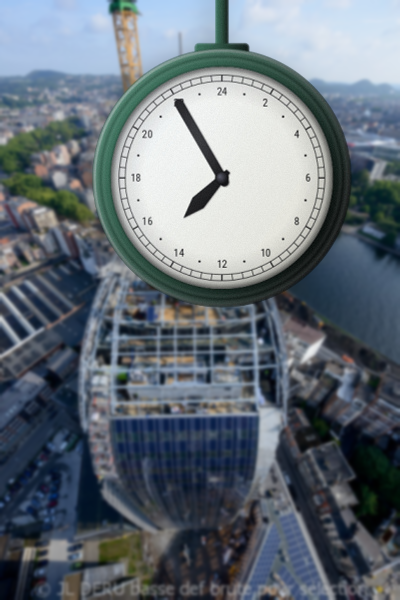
h=14 m=55
